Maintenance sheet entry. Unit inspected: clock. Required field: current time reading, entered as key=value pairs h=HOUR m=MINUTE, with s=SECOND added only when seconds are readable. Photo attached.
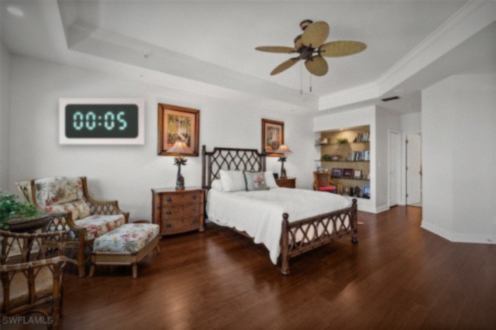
h=0 m=5
